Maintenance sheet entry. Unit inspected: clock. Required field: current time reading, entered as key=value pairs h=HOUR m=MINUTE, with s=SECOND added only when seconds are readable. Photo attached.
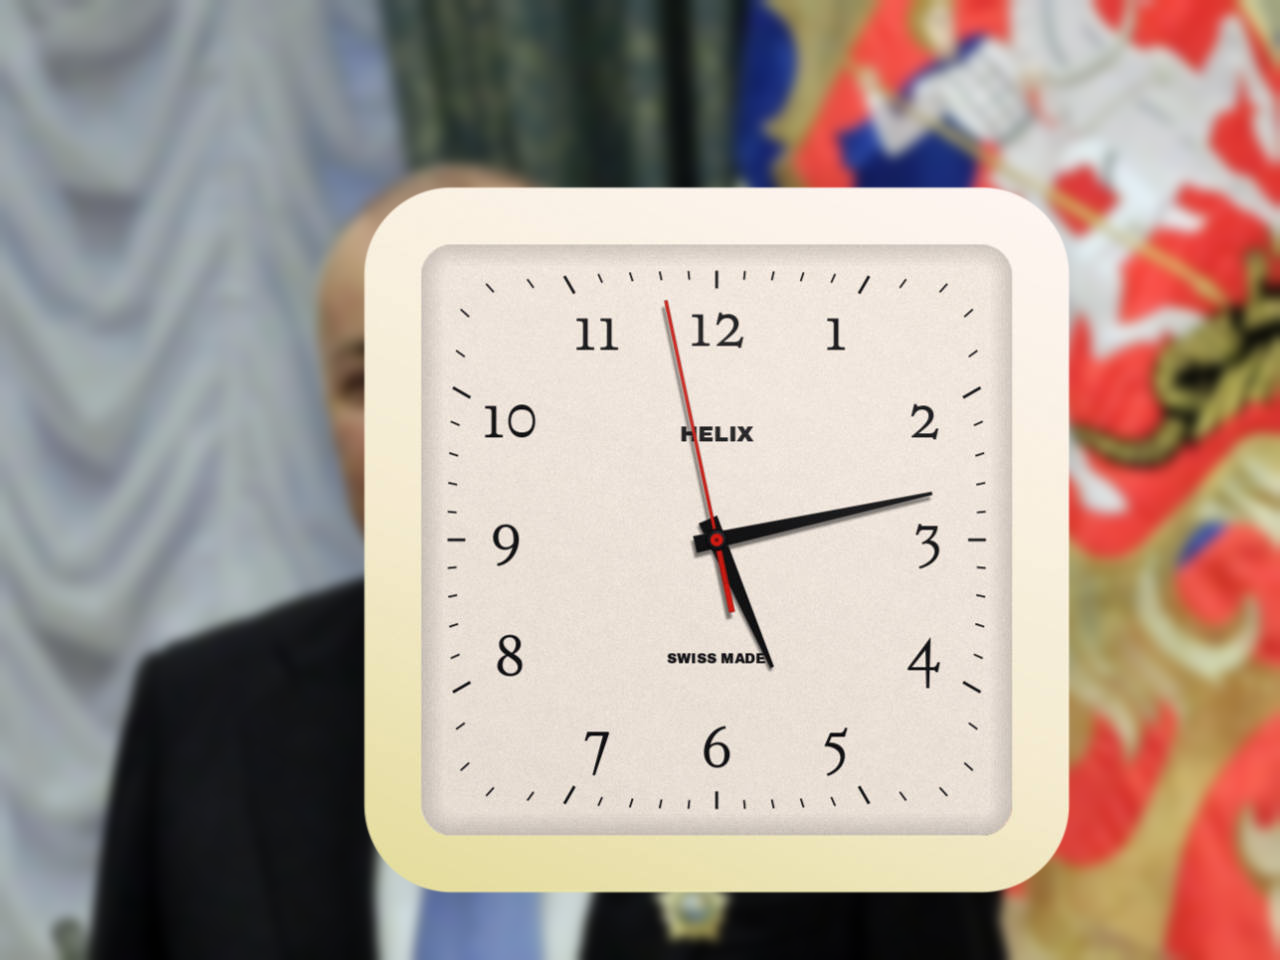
h=5 m=12 s=58
